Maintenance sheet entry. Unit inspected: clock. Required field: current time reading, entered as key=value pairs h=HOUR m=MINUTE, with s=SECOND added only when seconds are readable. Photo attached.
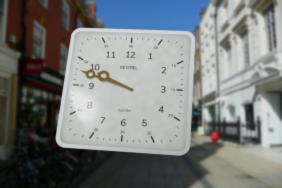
h=9 m=48
